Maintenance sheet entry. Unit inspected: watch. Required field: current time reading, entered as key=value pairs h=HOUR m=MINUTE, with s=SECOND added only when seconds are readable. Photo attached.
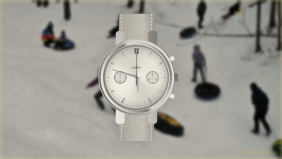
h=5 m=48
